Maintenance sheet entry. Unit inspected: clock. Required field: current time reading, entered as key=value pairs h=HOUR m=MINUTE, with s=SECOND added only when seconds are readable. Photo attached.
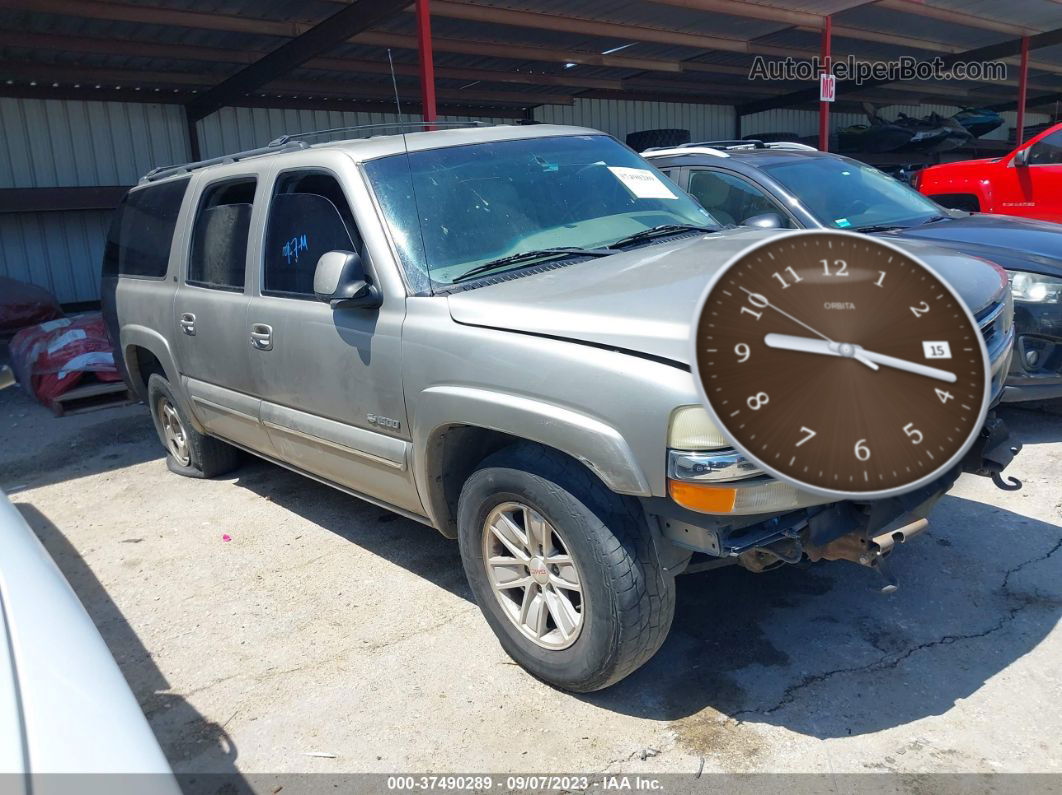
h=9 m=17 s=51
